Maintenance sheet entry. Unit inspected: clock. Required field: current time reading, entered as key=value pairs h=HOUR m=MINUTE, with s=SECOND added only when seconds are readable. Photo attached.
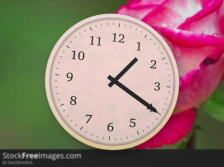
h=1 m=20
